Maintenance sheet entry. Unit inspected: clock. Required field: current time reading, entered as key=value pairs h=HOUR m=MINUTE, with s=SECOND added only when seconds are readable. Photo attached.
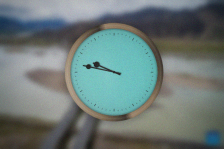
h=9 m=47
